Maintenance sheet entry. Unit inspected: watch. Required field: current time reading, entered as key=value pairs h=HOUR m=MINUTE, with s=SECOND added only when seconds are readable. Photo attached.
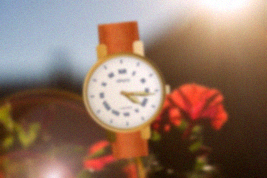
h=4 m=16
